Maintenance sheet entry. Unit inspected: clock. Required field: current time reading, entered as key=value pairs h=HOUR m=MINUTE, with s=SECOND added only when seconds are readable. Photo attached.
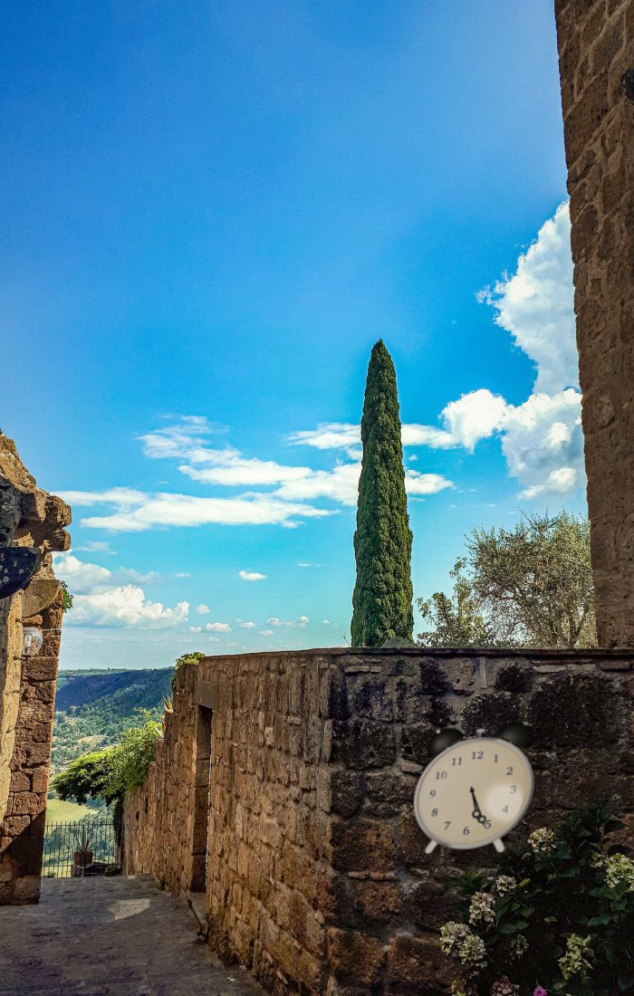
h=5 m=26
